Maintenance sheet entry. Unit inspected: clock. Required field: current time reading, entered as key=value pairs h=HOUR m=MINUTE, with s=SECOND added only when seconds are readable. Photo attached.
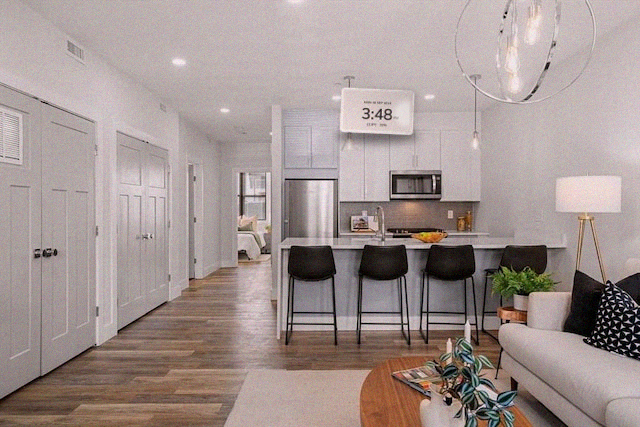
h=3 m=48
